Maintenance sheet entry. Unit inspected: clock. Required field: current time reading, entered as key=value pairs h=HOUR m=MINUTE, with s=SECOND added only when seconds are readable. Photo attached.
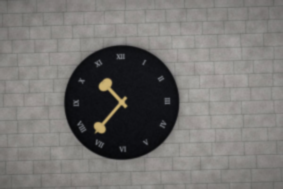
h=10 m=37
